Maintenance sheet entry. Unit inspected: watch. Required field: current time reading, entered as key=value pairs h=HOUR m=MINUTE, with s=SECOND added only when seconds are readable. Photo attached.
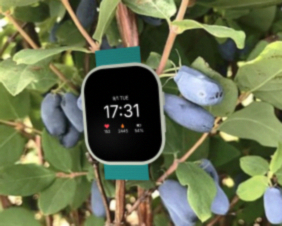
h=17 m=31
